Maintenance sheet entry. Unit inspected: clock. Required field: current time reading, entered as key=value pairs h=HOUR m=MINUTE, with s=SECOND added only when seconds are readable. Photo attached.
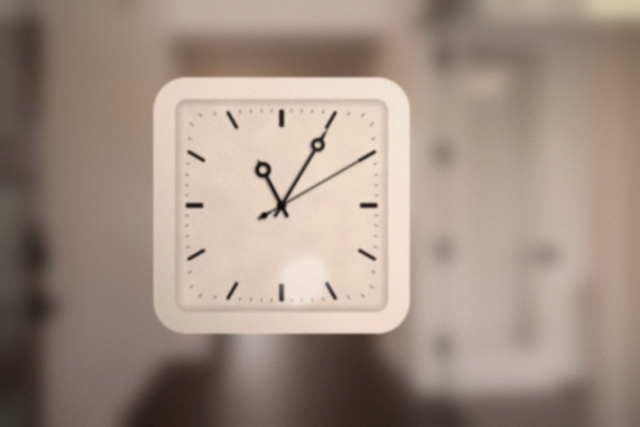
h=11 m=5 s=10
